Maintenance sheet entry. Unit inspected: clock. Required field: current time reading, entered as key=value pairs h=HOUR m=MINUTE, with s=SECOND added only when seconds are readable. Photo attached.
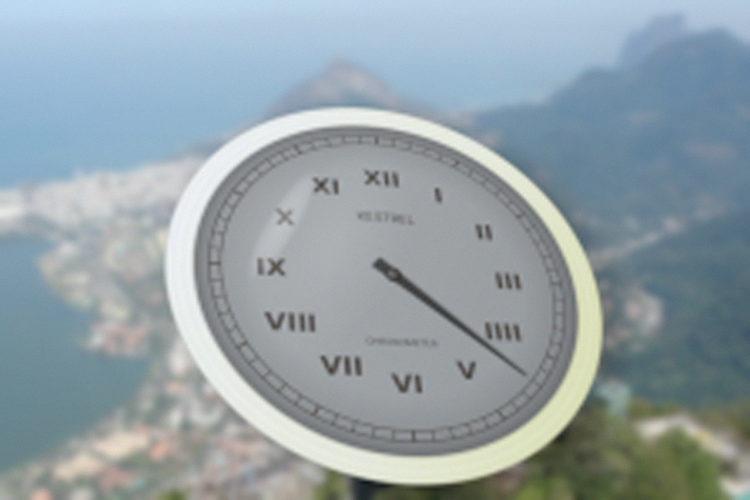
h=4 m=22
